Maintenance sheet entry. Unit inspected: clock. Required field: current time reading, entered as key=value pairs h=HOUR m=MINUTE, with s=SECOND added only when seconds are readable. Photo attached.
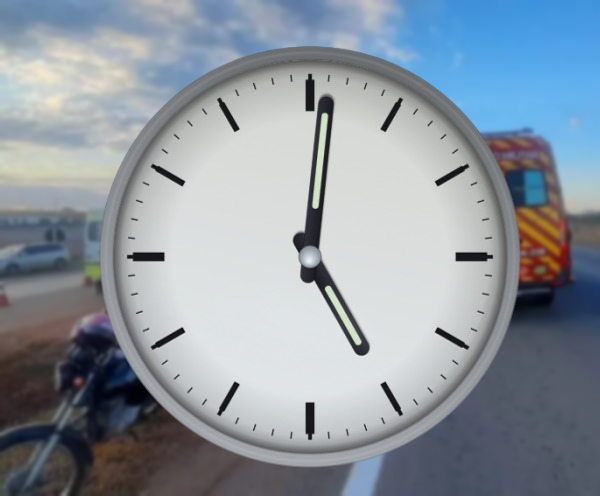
h=5 m=1
